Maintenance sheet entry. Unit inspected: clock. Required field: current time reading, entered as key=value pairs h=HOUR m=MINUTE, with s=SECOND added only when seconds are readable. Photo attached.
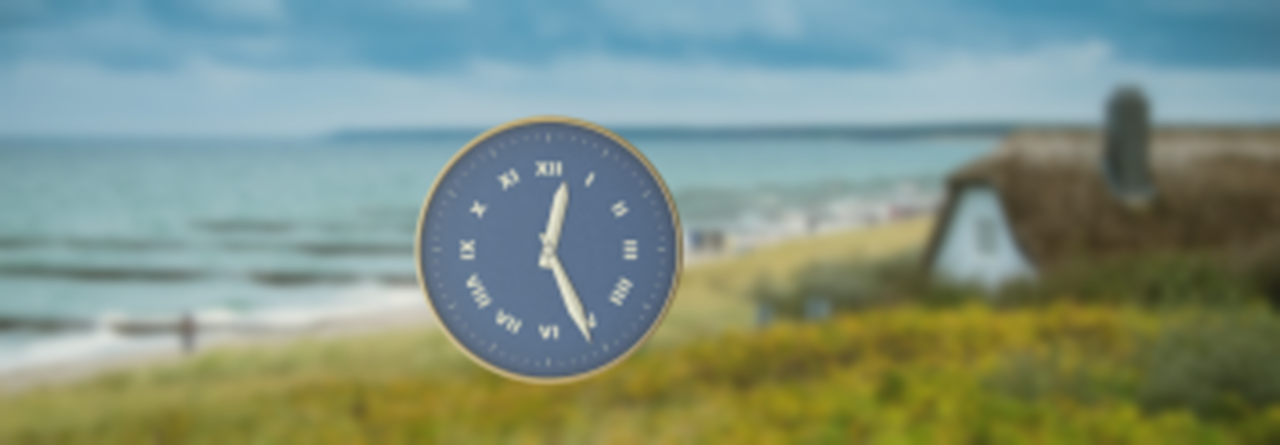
h=12 m=26
